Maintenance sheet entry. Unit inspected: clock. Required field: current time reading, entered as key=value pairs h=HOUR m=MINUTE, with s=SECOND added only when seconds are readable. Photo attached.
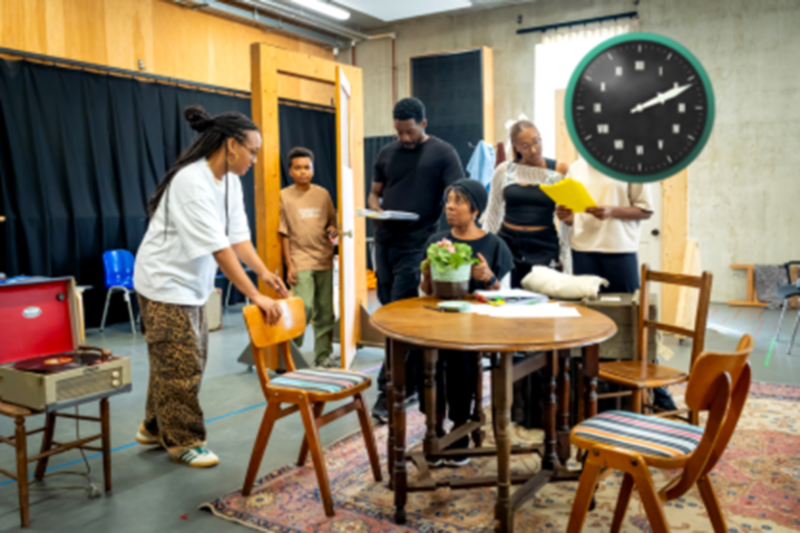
h=2 m=11
